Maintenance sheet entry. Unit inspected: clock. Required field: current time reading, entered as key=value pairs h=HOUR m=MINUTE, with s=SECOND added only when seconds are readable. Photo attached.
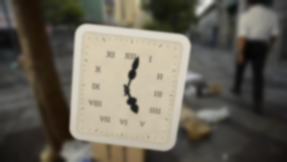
h=5 m=2
